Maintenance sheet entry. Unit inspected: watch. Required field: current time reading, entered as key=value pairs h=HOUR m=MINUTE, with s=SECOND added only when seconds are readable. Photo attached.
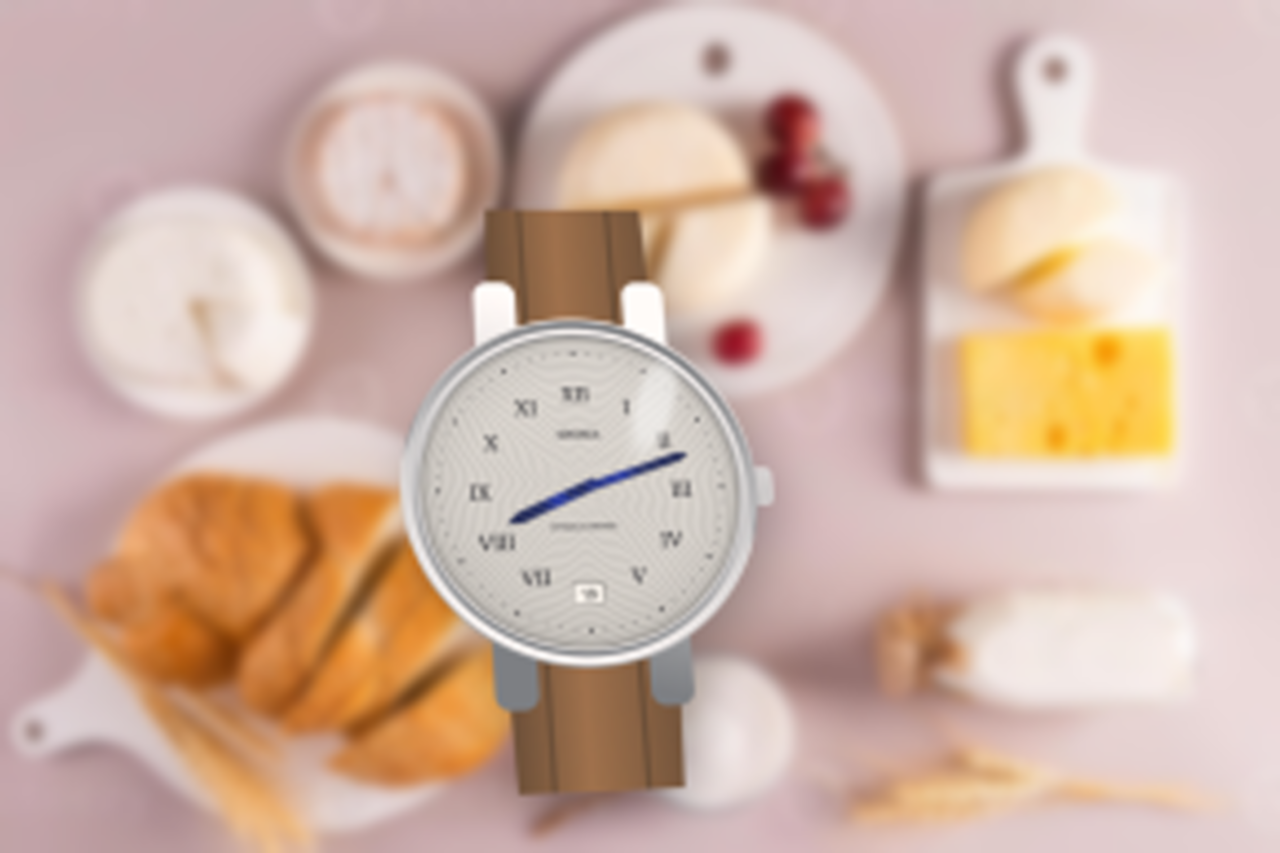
h=8 m=12
